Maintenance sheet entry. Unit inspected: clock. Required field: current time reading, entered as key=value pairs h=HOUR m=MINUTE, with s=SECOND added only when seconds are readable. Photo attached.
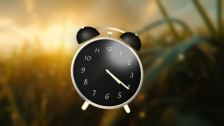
h=4 m=21
